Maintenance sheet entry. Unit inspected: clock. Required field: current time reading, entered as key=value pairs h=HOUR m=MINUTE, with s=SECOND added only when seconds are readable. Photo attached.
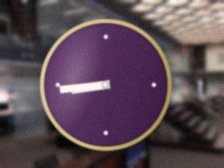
h=8 m=44
